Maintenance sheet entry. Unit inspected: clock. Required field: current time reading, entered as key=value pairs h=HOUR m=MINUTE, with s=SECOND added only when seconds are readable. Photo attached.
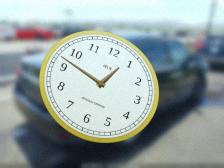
h=12 m=47
